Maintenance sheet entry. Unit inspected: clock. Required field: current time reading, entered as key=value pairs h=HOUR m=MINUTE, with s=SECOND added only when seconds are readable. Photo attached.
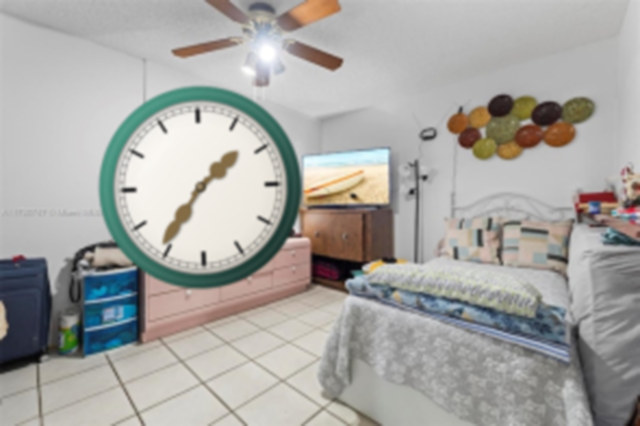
h=1 m=36
